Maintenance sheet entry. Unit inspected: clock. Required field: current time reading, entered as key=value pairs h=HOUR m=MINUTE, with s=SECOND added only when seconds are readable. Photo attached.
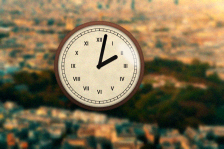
h=2 m=2
